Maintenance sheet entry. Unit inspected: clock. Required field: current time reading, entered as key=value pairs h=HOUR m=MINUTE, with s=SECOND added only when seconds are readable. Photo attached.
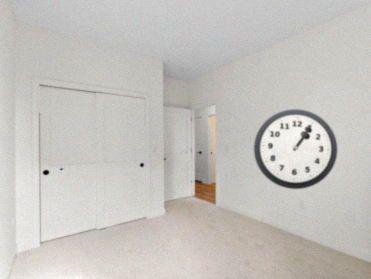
h=1 m=5
